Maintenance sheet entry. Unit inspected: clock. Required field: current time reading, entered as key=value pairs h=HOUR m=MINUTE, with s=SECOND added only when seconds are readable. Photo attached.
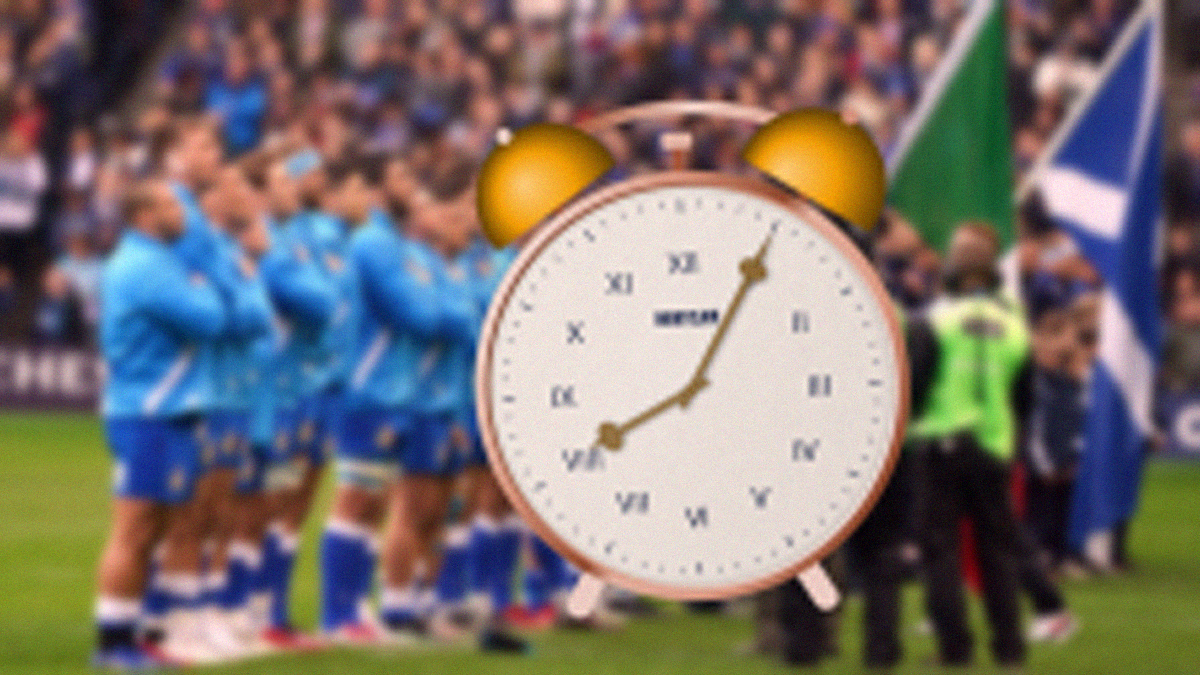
h=8 m=5
